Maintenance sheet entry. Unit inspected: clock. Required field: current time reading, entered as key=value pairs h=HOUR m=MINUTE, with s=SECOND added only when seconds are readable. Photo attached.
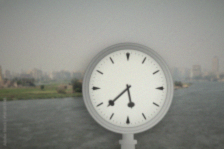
h=5 m=38
